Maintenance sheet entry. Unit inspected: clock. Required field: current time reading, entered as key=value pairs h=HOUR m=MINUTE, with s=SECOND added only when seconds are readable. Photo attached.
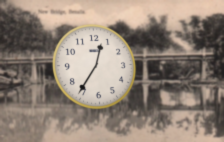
h=12 m=36
